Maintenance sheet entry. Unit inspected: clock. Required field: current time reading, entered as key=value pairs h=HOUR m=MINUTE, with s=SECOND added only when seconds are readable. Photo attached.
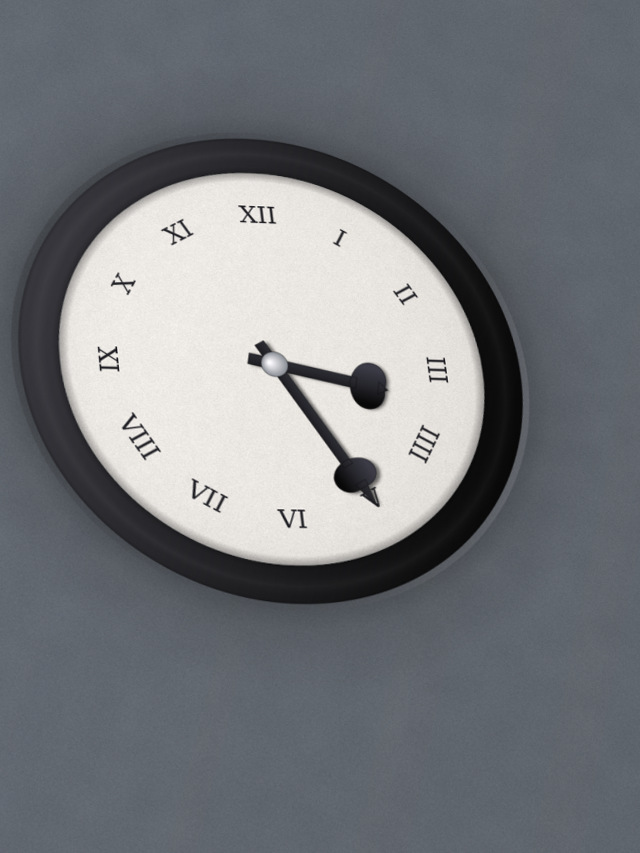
h=3 m=25
